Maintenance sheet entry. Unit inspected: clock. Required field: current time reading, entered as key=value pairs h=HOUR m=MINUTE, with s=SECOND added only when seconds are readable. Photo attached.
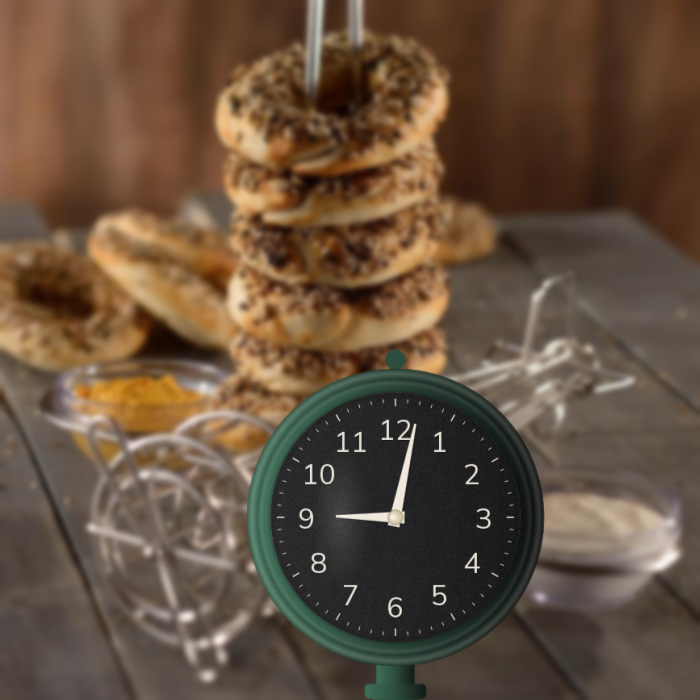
h=9 m=2
